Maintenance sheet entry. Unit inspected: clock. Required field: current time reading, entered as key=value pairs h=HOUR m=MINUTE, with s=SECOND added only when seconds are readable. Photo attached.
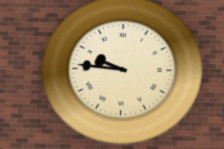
h=9 m=46
